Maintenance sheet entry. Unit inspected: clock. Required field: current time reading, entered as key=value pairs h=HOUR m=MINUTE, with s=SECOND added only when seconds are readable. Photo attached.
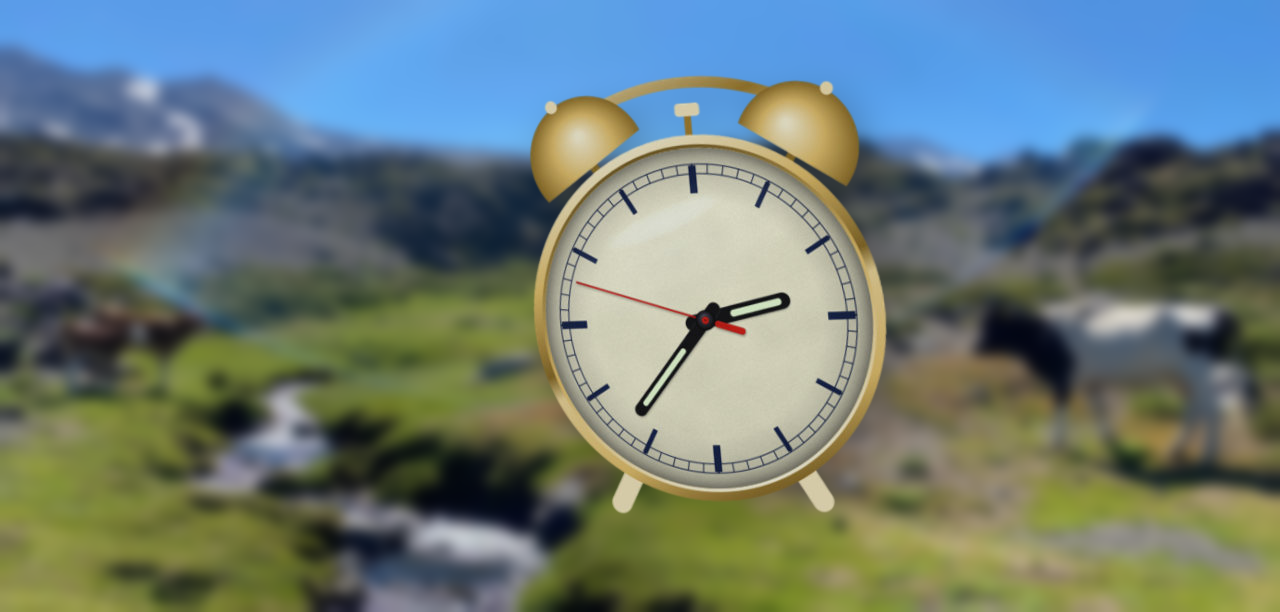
h=2 m=36 s=48
